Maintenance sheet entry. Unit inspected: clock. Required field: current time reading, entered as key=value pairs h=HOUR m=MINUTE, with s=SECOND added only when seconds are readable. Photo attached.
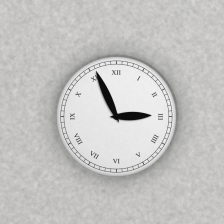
h=2 m=56
